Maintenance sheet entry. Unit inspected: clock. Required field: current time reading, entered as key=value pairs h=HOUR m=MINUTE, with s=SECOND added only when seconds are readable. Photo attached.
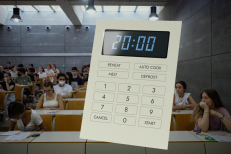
h=20 m=0
